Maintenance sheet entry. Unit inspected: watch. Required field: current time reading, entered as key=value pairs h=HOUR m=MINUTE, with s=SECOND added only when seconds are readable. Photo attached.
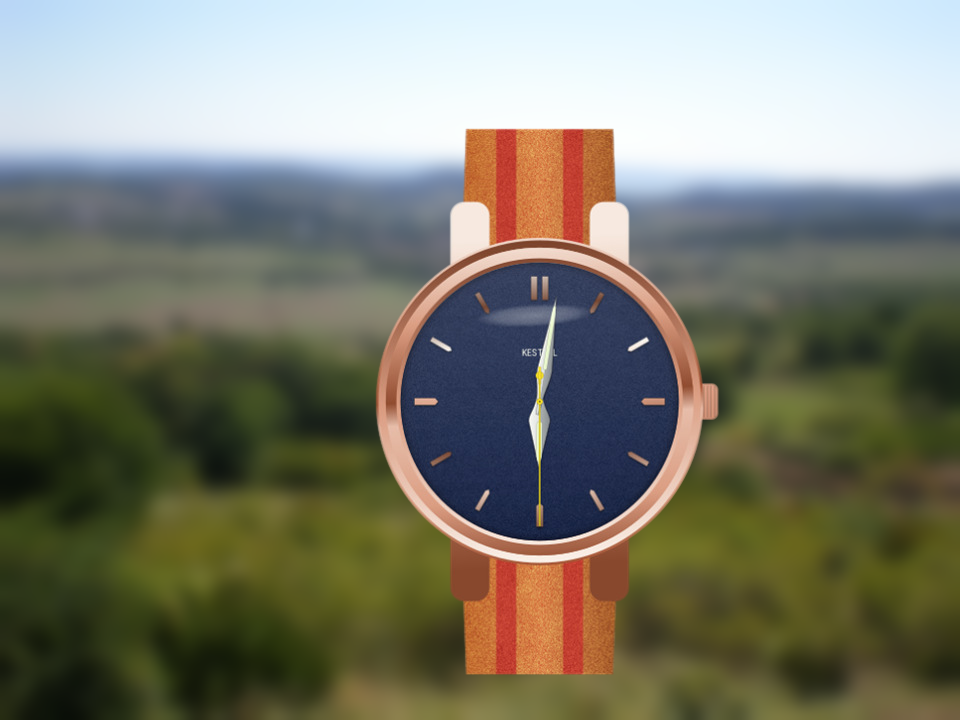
h=6 m=1 s=30
